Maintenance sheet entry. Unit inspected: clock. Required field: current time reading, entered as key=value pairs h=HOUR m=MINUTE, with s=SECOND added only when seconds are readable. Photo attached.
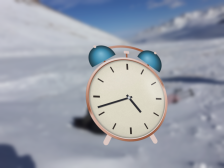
h=4 m=42
